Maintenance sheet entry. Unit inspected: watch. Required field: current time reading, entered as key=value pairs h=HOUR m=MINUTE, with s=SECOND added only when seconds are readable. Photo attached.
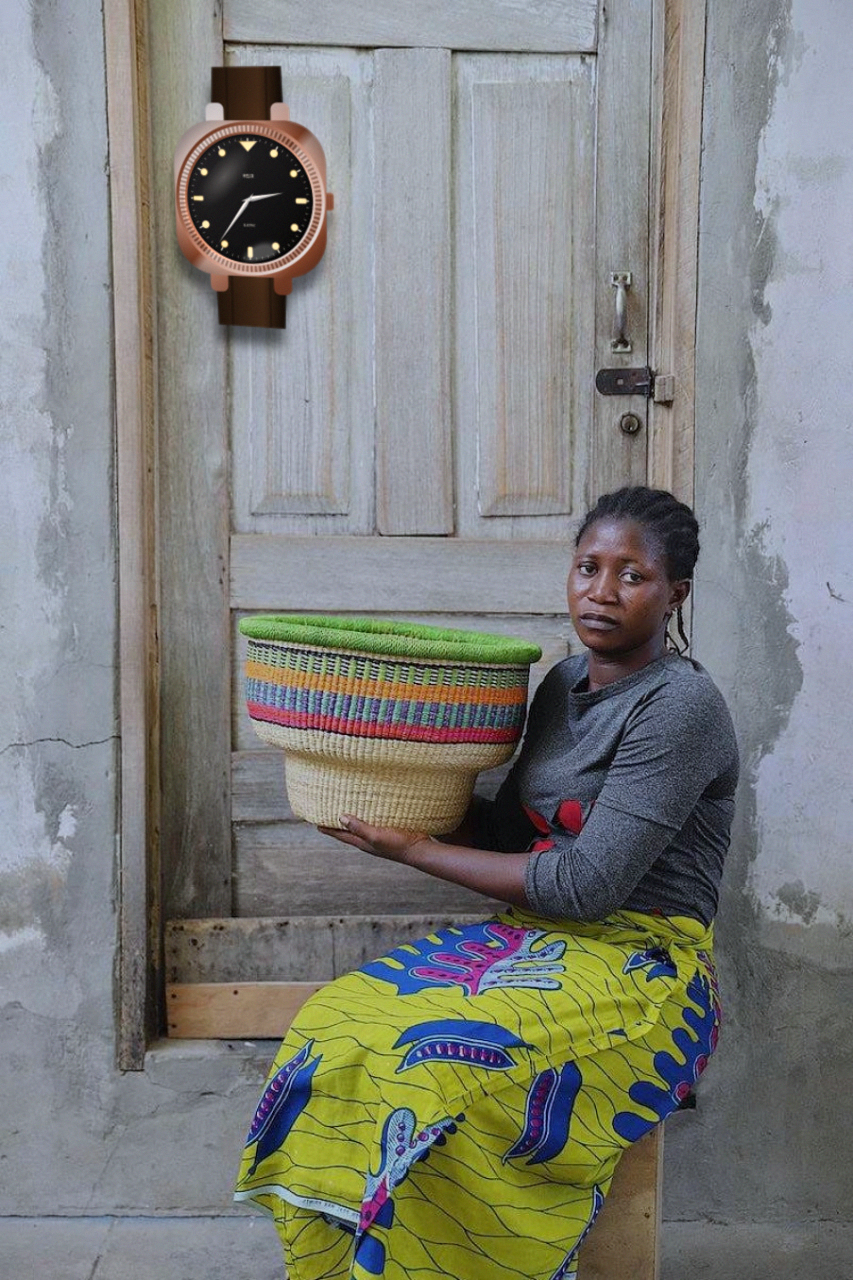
h=2 m=36
